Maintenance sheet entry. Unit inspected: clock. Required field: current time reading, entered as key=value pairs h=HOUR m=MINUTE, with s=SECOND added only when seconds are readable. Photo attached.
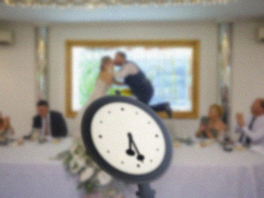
h=6 m=28
